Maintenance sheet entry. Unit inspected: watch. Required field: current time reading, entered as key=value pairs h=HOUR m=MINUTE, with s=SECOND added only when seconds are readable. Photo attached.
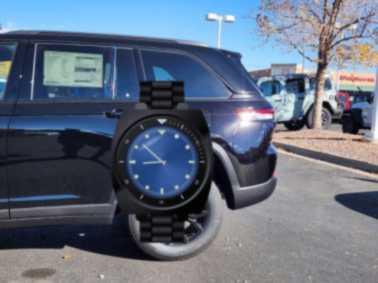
h=8 m=52
